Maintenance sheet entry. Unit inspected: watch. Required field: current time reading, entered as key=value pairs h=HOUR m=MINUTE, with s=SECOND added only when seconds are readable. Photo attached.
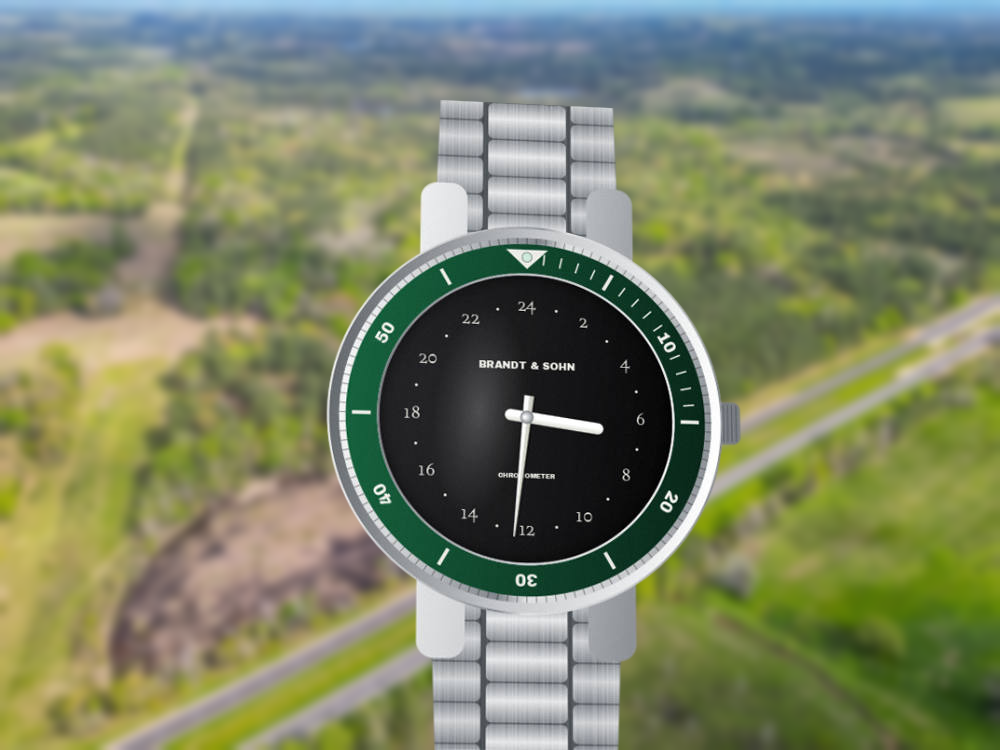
h=6 m=31
